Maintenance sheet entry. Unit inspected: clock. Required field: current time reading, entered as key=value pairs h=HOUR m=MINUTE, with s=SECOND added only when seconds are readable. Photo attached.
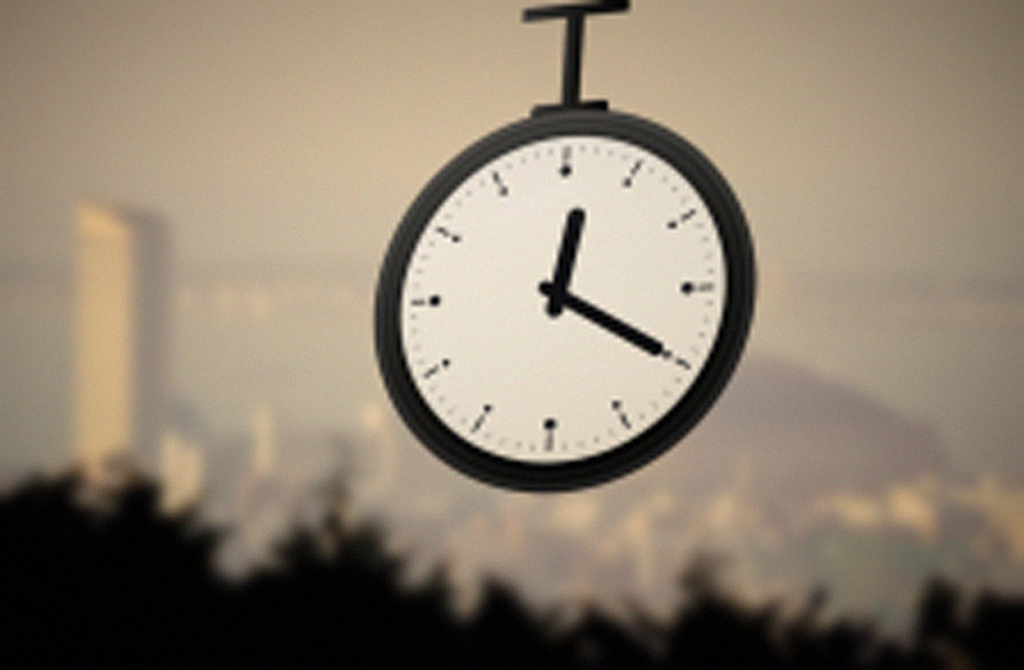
h=12 m=20
